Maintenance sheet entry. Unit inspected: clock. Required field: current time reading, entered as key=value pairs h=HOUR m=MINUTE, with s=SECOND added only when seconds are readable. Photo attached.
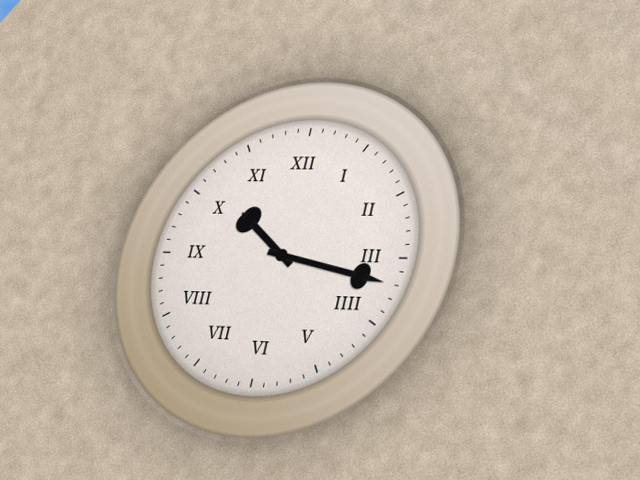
h=10 m=17
